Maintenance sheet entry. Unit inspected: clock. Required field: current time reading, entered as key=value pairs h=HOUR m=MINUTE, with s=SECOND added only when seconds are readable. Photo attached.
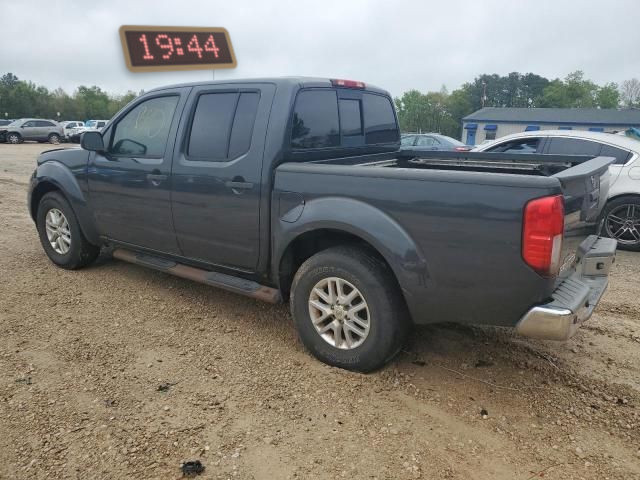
h=19 m=44
